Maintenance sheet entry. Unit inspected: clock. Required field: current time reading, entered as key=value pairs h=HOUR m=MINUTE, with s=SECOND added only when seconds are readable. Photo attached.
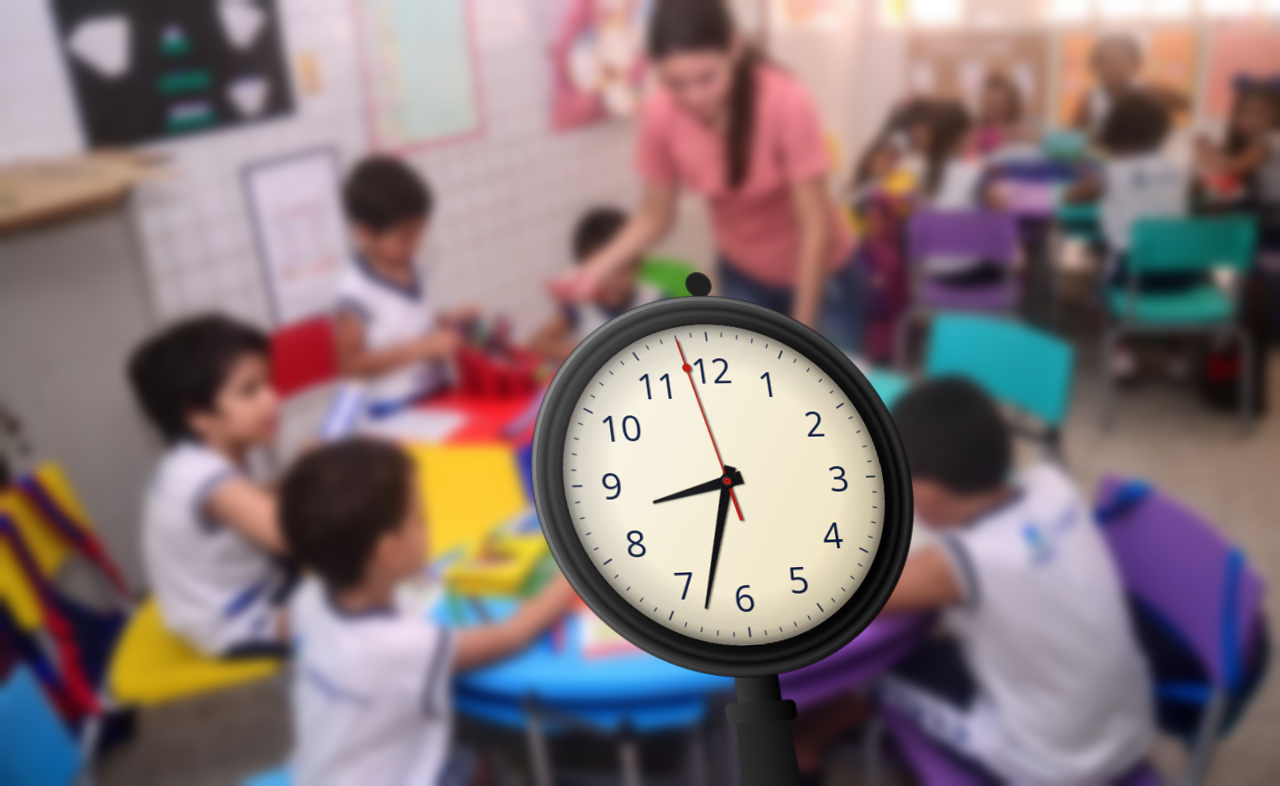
h=8 m=32 s=58
